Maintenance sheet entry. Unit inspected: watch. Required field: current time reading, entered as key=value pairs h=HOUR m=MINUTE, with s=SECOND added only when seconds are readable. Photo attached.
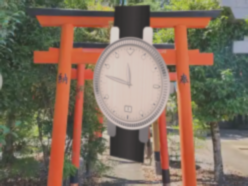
h=11 m=47
